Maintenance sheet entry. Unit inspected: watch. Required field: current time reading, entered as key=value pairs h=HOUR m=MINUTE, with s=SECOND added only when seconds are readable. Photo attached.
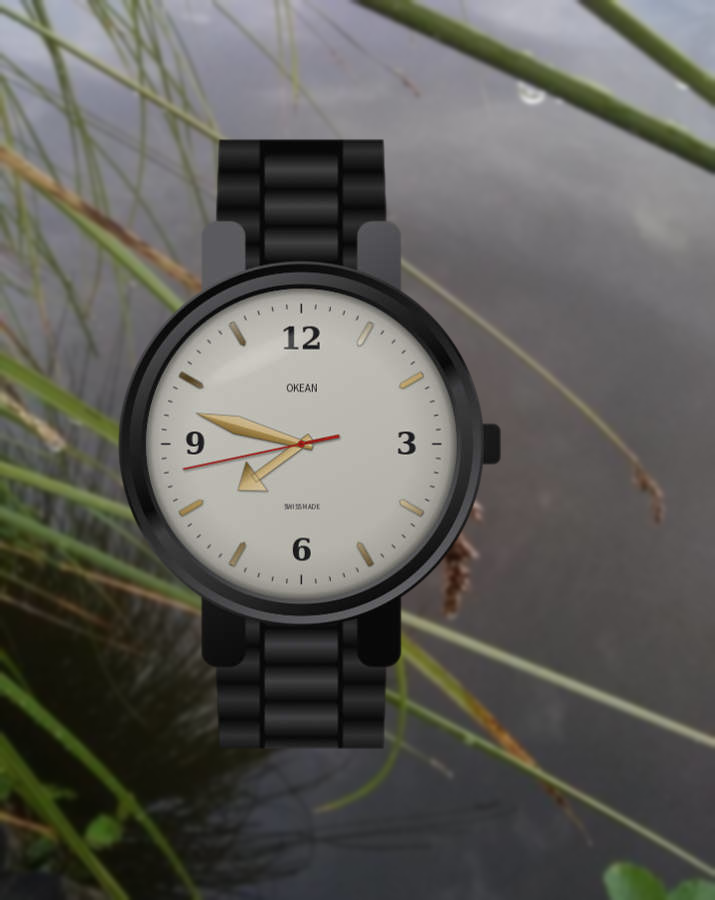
h=7 m=47 s=43
